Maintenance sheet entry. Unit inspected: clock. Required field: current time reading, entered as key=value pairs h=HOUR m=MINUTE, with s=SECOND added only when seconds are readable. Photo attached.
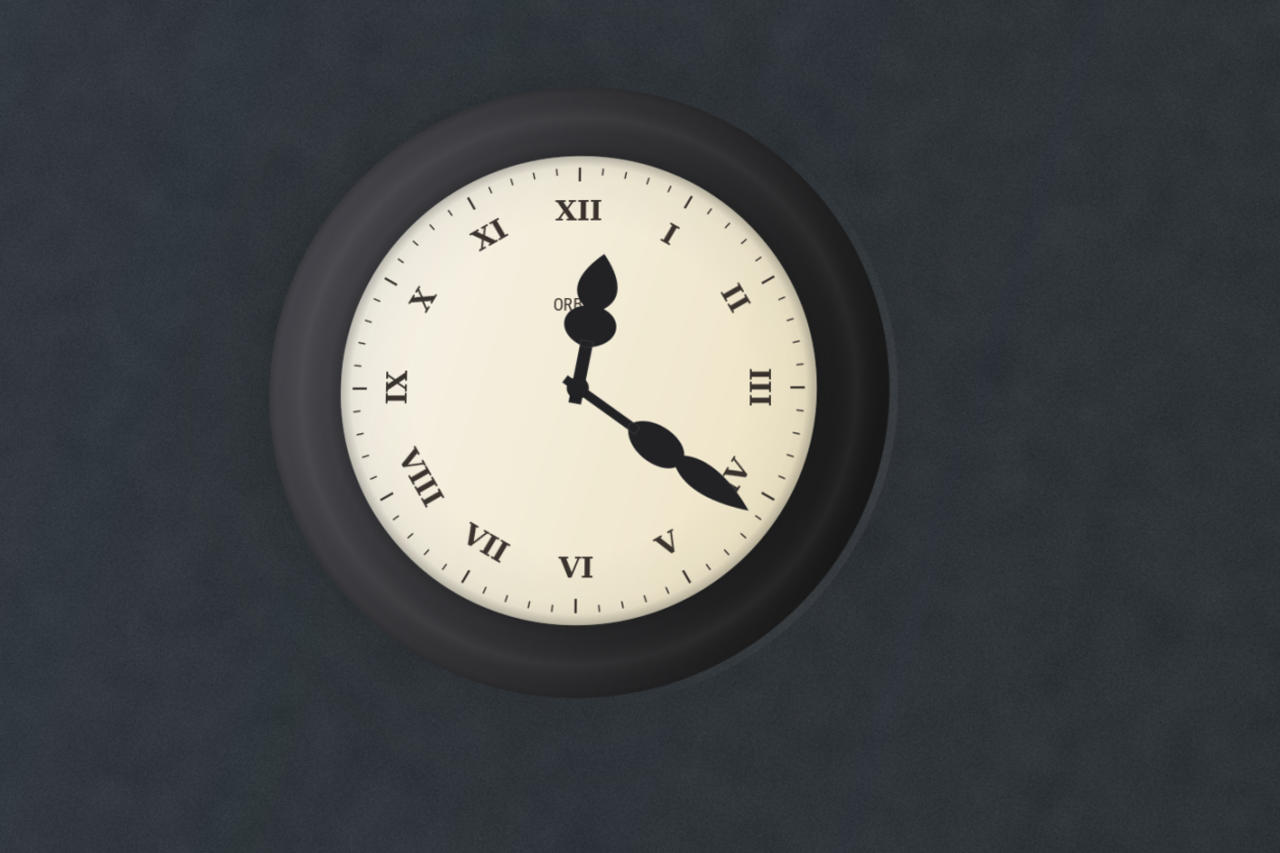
h=12 m=21
